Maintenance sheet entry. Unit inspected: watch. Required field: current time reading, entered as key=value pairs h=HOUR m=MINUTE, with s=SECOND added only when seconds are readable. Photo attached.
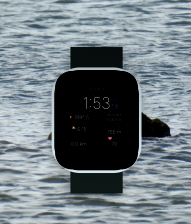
h=1 m=53
